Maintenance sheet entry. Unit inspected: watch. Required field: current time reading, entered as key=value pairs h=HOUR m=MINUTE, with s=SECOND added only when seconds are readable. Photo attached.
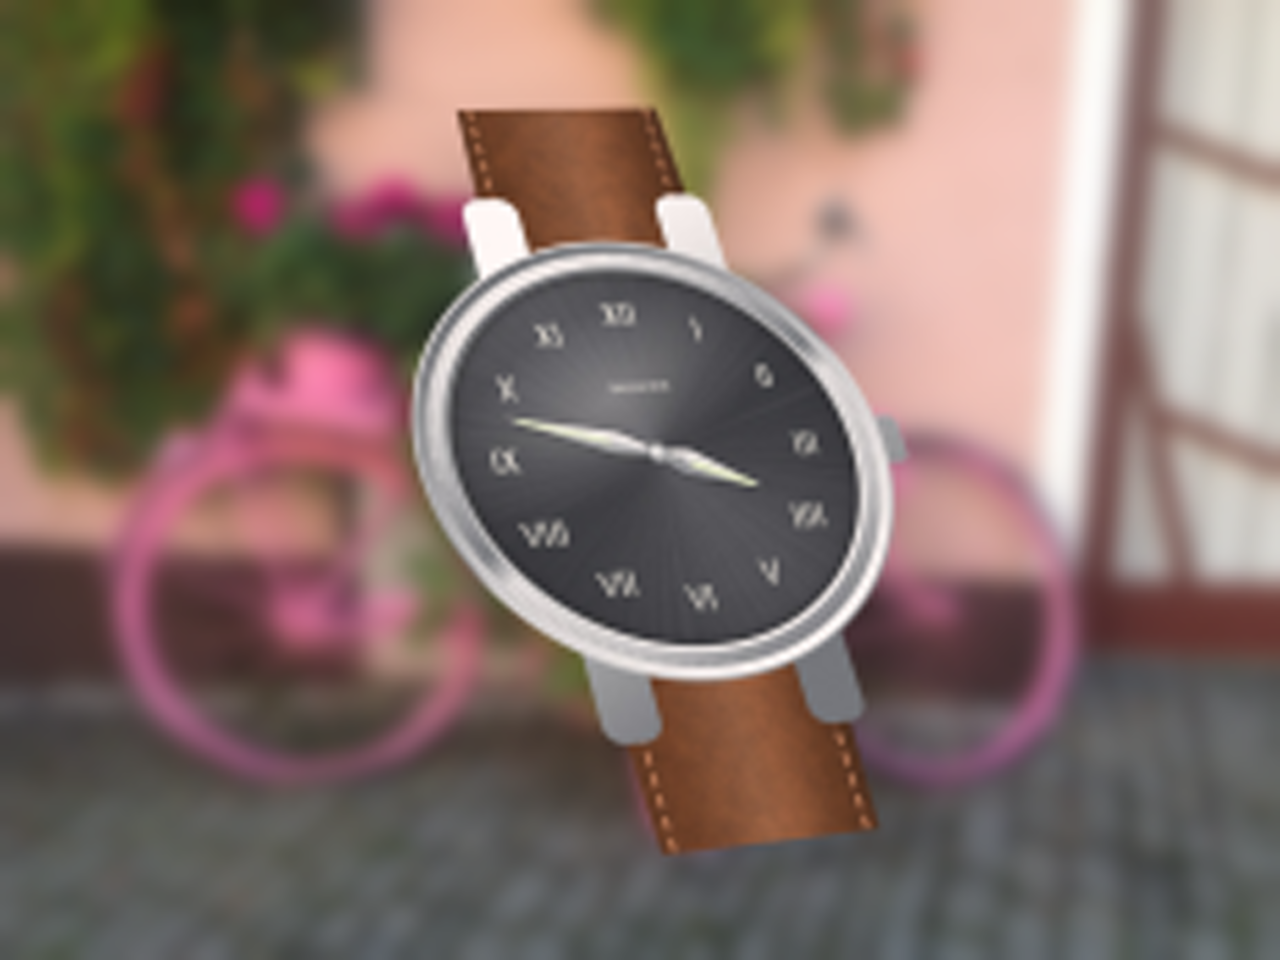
h=3 m=48
